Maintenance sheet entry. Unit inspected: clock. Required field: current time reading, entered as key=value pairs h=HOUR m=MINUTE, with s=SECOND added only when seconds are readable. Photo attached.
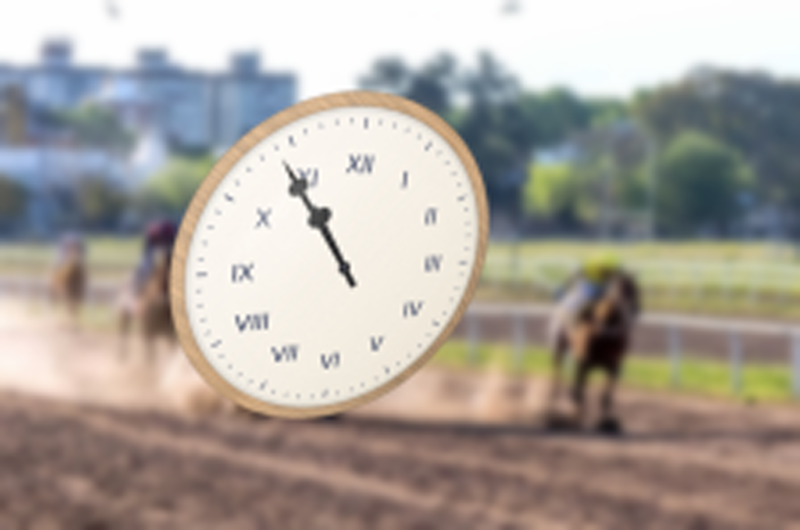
h=10 m=54
